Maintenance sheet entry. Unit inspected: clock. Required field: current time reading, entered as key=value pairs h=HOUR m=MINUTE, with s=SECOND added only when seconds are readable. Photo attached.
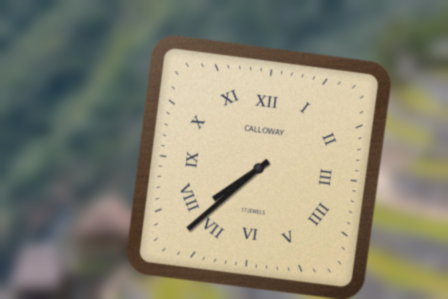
h=7 m=37
